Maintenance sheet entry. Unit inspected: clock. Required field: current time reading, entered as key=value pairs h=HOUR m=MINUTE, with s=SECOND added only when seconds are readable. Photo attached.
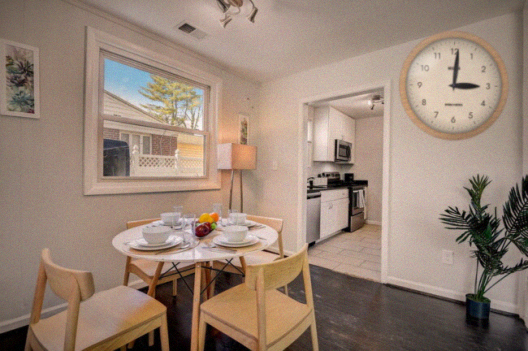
h=3 m=1
